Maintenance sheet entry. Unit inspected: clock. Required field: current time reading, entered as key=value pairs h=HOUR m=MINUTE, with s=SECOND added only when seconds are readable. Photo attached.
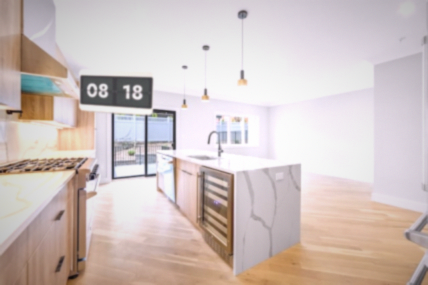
h=8 m=18
